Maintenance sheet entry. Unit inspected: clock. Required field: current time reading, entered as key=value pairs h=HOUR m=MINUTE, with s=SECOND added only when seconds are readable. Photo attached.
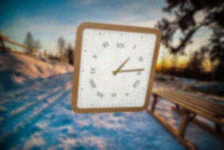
h=1 m=14
